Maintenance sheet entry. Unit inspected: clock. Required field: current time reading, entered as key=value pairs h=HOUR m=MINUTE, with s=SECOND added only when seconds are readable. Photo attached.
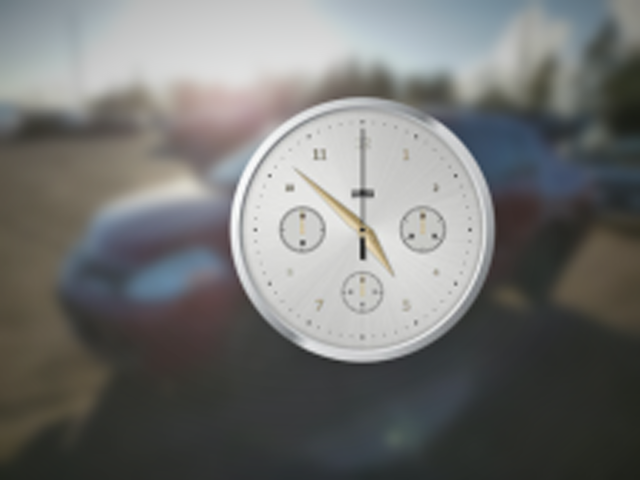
h=4 m=52
